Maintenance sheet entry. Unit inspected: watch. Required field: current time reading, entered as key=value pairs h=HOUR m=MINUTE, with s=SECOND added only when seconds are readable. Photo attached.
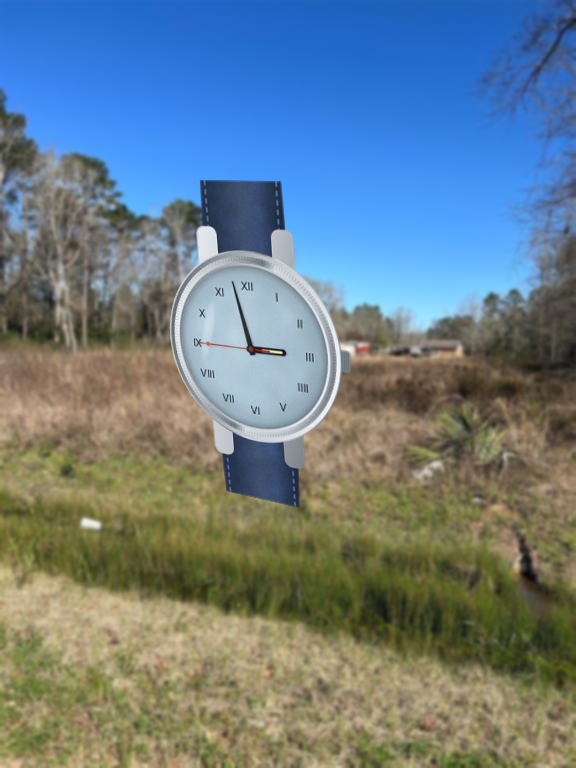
h=2 m=57 s=45
